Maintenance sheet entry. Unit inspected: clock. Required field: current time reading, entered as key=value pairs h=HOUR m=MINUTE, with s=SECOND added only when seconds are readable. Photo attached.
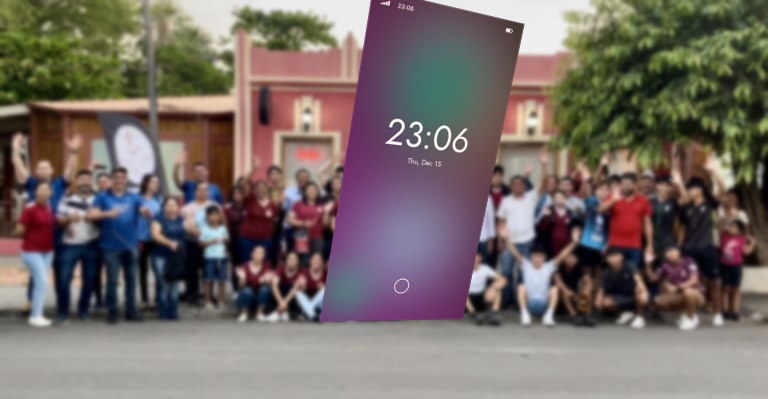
h=23 m=6
